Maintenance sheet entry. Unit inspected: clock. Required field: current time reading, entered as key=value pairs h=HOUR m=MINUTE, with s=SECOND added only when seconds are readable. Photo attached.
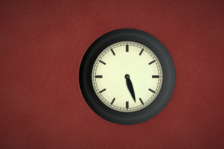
h=5 m=27
